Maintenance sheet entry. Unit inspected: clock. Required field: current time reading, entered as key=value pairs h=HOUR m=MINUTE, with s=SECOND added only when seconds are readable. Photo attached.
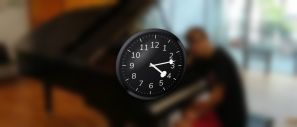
h=4 m=13
